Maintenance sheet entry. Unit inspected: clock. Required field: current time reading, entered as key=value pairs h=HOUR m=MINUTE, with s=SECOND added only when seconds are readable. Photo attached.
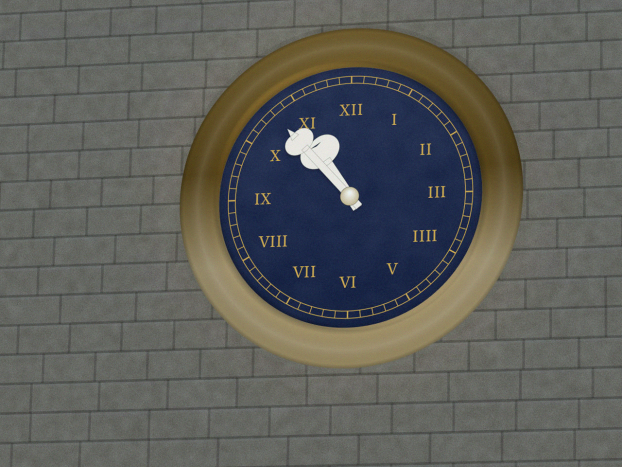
h=10 m=53
